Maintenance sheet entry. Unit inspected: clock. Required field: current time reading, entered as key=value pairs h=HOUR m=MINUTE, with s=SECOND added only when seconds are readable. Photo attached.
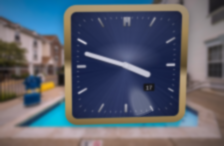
h=3 m=48
